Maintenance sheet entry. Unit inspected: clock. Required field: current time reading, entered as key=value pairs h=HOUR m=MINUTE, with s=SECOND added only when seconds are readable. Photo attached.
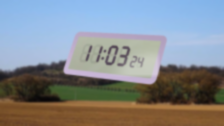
h=11 m=3 s=24
